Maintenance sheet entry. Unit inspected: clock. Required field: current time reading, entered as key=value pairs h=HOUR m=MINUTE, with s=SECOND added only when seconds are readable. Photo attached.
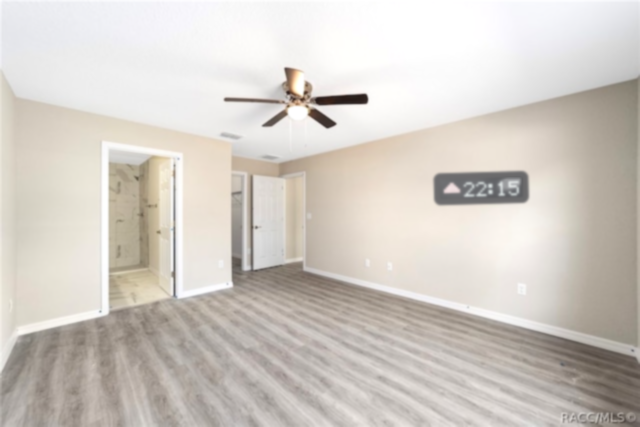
h=22 m=15
